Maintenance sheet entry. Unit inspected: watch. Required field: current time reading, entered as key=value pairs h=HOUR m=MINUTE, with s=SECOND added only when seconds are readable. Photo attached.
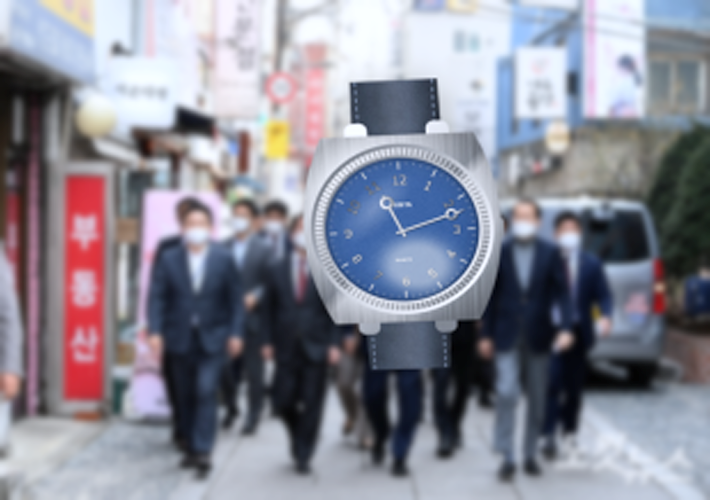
h=11 m=12
